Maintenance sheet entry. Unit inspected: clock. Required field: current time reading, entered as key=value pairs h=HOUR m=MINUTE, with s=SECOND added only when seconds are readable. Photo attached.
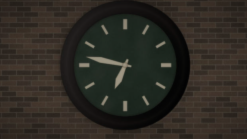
h=6 m=47
